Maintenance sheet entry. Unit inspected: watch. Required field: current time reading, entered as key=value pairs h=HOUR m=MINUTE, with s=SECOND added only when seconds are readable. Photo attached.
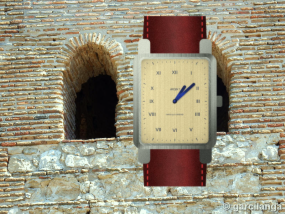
h=1 m=8
